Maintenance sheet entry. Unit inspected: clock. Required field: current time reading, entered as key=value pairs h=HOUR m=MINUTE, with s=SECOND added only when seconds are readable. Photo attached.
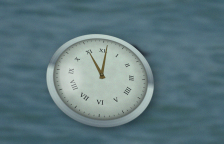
h=11 m=1
